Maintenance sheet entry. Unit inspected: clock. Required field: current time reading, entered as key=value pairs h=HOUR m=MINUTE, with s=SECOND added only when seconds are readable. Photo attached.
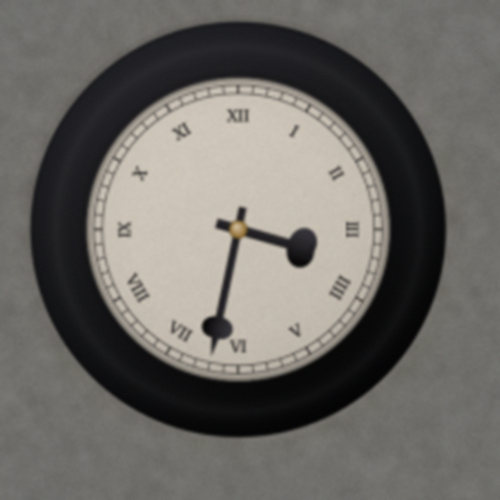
h=3 m=32
